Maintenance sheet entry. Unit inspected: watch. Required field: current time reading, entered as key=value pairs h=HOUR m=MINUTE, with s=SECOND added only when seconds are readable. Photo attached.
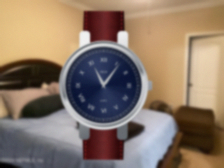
h=11 m=6
